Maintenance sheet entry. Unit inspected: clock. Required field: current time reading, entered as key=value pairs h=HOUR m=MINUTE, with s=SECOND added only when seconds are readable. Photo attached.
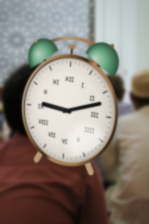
h=9 m=12
